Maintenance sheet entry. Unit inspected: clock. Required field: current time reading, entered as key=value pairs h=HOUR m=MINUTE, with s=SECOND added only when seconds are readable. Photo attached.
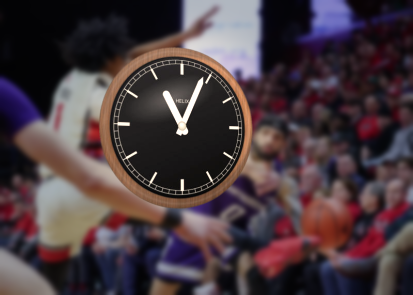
h=11 m=4
